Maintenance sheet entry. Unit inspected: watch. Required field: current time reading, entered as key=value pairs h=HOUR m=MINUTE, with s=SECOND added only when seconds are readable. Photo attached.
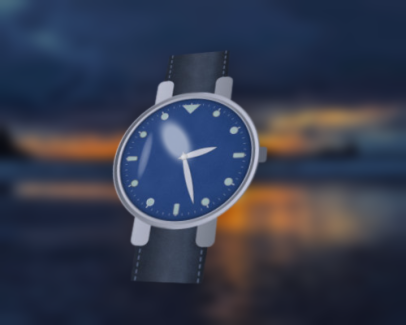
h=2 m=27
